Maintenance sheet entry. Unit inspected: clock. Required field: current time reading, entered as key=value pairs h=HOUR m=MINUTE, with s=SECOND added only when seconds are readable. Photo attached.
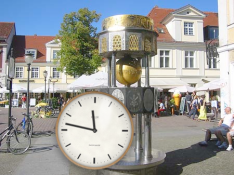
h=11 m=47
